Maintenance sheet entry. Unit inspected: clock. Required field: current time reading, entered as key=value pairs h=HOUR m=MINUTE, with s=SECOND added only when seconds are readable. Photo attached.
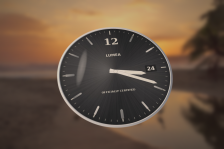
h=3 m=19
